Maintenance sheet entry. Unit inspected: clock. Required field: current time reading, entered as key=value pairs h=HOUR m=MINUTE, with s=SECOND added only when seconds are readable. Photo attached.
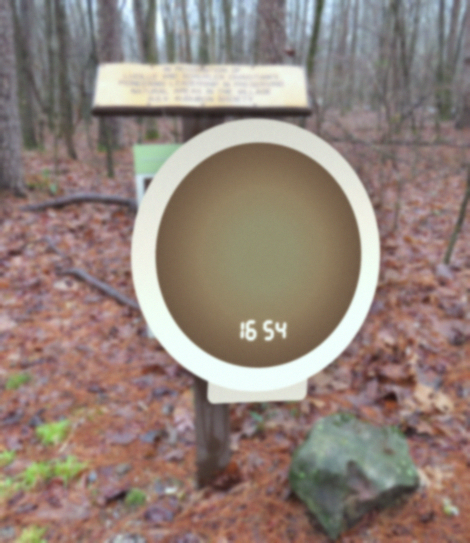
h=16 m=54
